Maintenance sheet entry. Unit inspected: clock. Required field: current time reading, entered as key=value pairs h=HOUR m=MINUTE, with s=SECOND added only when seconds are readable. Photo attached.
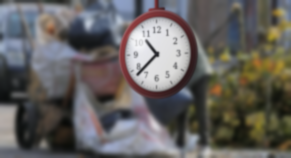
h=10 m=38
